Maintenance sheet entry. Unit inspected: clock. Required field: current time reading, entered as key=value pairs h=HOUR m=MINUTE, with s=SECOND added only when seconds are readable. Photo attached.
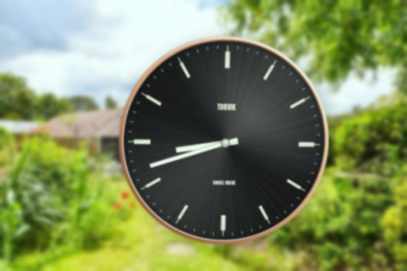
h=8 m=42
